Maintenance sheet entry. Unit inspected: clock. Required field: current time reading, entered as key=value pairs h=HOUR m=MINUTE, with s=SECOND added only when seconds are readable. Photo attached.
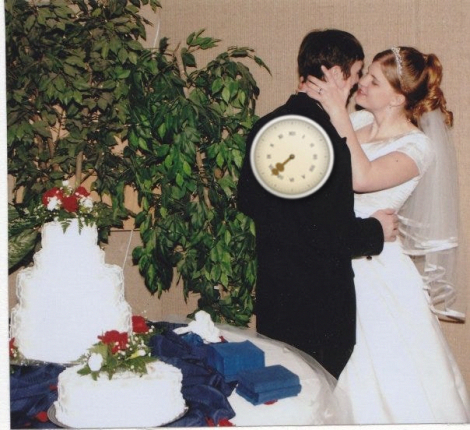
h=7 m=38
